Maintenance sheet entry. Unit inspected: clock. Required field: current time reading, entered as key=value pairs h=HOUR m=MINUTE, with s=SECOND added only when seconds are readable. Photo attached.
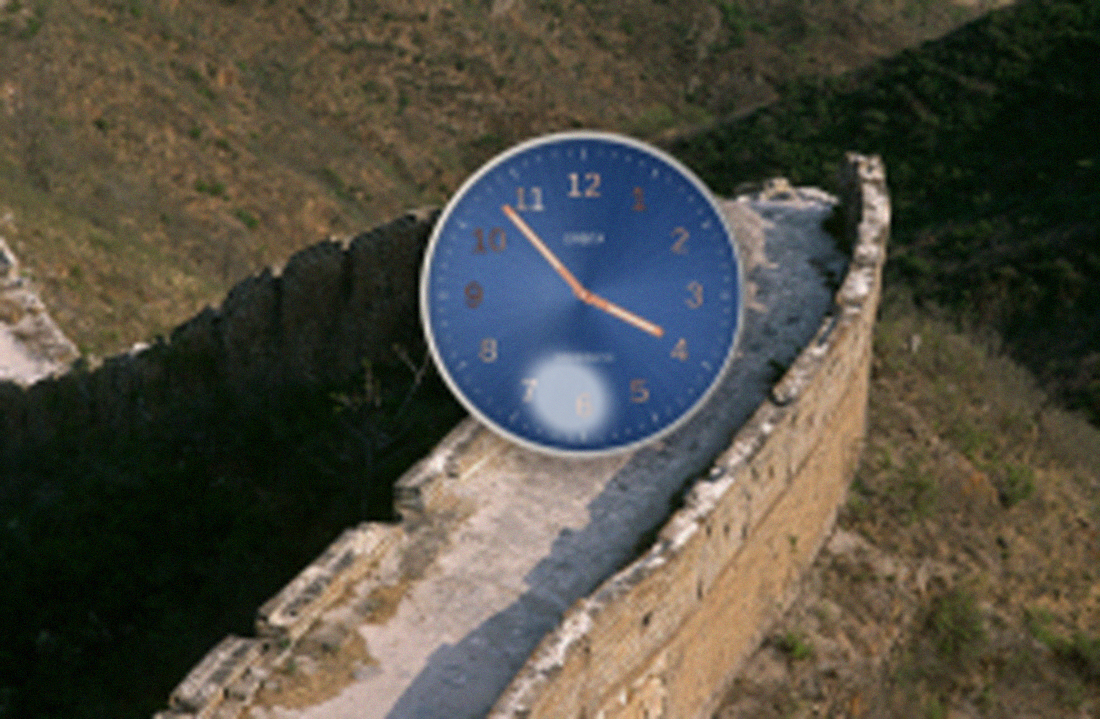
h=3 m=53
